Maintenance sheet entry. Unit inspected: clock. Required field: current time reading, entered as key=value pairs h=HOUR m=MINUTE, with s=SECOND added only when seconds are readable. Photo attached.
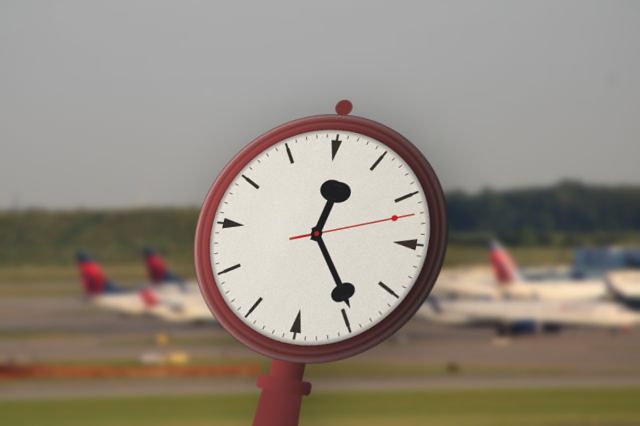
h=12 m=24 s=12
